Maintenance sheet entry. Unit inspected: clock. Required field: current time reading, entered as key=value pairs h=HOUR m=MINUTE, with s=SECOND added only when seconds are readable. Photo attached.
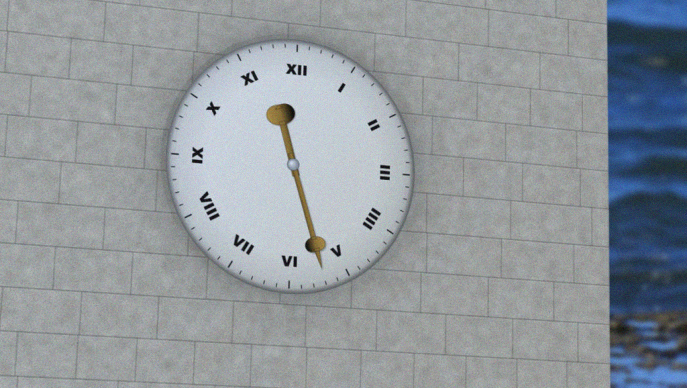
h=11 m=27
